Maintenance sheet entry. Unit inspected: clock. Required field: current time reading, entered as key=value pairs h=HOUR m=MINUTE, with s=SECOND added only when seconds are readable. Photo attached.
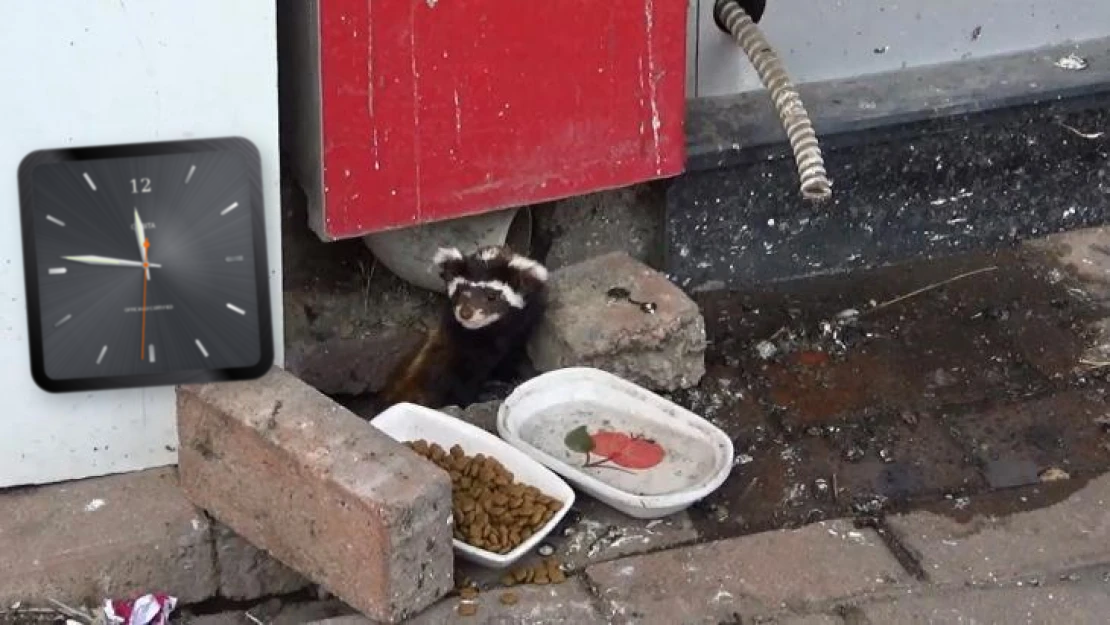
h=11 m=46 s=31
